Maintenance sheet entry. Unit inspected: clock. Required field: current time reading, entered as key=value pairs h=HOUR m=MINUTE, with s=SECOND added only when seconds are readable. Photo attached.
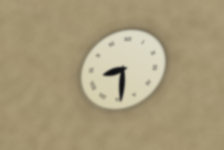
h=8 m=29
